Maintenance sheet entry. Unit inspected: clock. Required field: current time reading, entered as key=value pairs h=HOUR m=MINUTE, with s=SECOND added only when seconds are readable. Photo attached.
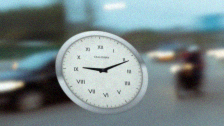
h=9 m=11
